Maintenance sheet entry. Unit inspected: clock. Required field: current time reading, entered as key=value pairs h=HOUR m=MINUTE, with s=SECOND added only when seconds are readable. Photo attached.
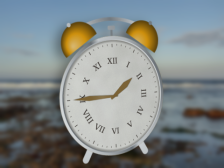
h=1 m=45
